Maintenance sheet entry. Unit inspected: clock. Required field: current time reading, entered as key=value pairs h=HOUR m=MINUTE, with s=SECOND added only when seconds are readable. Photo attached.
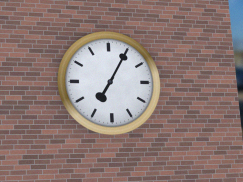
h=7 m=5
